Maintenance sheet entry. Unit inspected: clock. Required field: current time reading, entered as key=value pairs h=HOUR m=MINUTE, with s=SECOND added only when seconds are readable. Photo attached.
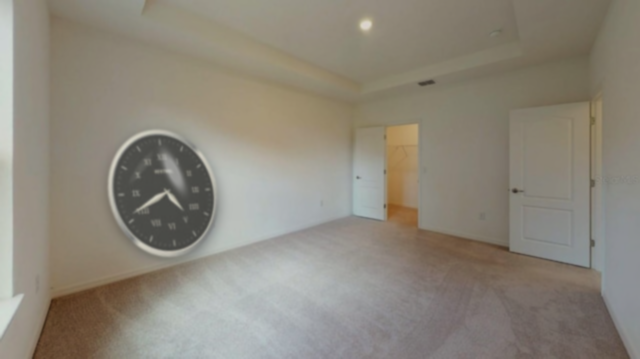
h=4 m=41
